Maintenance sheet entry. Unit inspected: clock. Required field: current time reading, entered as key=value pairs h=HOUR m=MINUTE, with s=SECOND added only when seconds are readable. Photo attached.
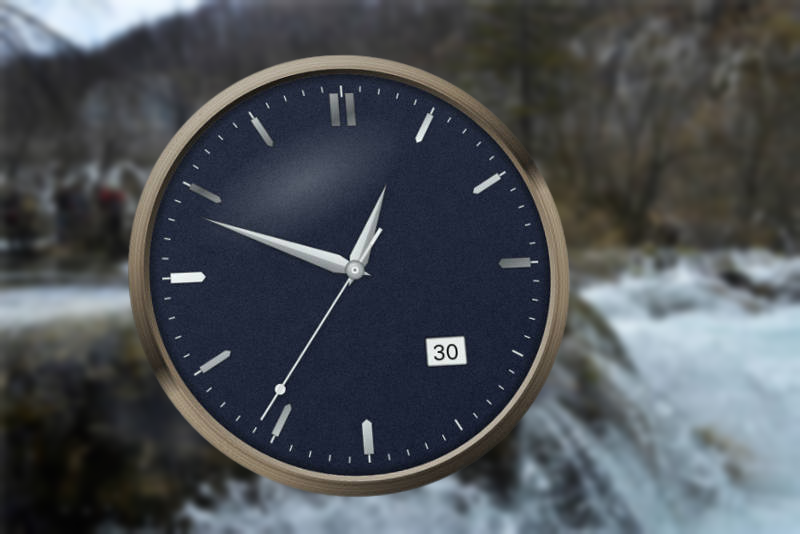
h=12 m=48 s=36
